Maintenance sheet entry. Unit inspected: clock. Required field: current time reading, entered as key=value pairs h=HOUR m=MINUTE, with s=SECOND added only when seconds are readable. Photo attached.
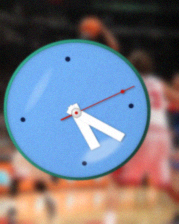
h=5 m=21 s=12
